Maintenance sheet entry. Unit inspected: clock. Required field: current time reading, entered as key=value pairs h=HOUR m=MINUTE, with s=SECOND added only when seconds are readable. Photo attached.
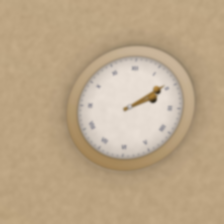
h=2 m=9
